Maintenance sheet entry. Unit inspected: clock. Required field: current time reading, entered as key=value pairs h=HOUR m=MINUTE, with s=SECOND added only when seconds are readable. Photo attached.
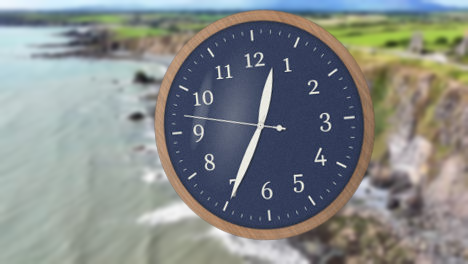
h=12 m=34 s=47
